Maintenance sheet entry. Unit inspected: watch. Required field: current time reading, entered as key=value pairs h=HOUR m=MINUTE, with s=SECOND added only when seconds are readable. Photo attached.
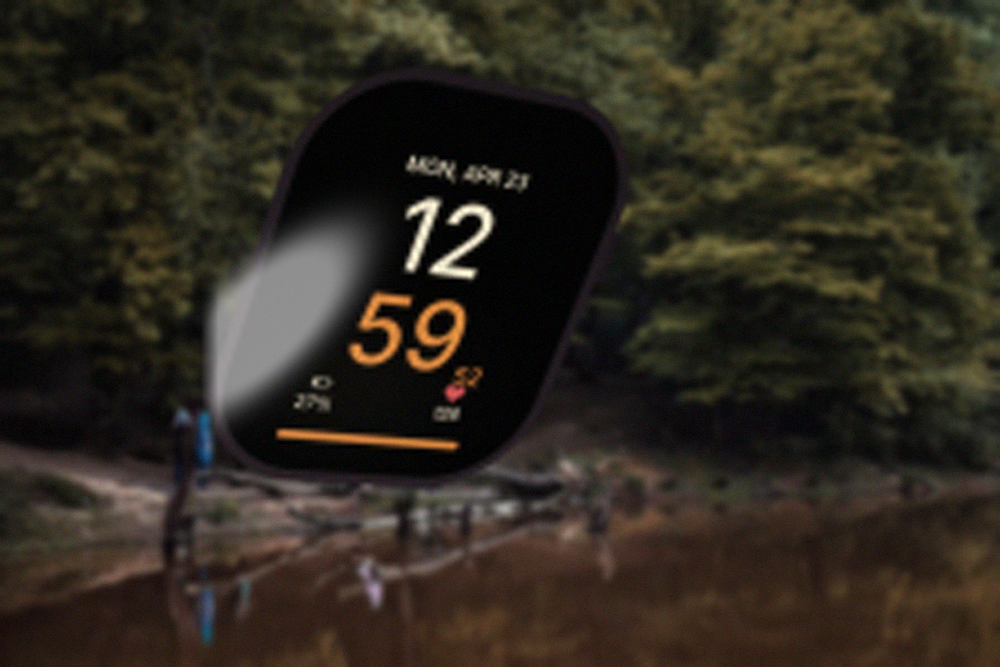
h=12 m=59
